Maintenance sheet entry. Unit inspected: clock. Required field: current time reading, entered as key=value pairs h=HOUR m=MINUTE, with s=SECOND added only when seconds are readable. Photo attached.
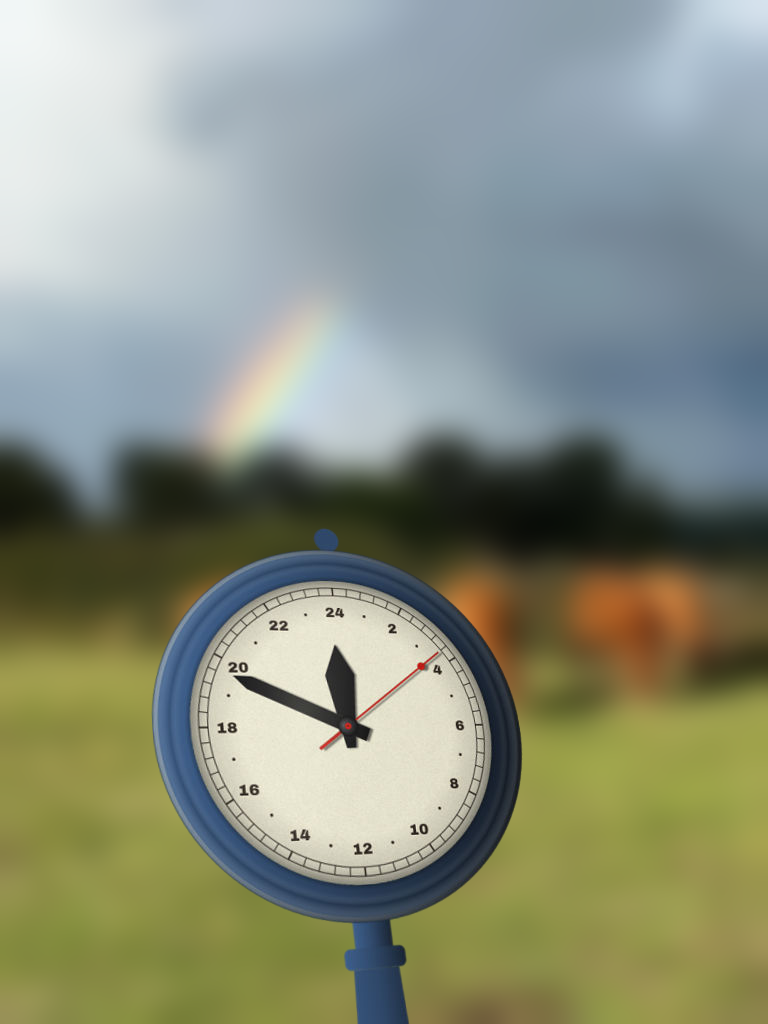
h=23 m=49 s=9
